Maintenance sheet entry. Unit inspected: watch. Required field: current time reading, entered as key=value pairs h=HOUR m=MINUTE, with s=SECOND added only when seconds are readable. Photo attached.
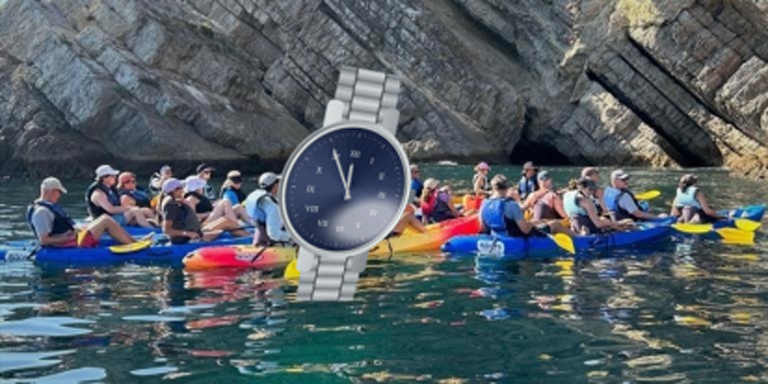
h=11 m=55
